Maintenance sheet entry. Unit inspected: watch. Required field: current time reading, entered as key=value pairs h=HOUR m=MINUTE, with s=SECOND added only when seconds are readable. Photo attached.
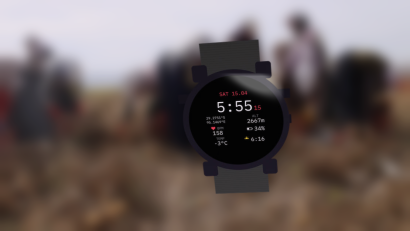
h=5 m=55
